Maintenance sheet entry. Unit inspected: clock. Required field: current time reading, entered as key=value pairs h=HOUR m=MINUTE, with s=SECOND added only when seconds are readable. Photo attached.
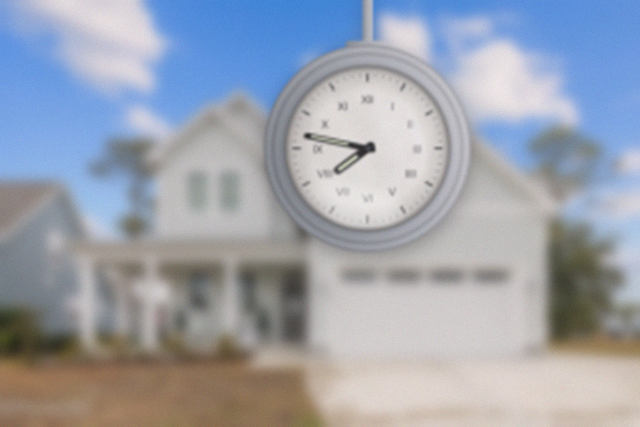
h=7 m=47
